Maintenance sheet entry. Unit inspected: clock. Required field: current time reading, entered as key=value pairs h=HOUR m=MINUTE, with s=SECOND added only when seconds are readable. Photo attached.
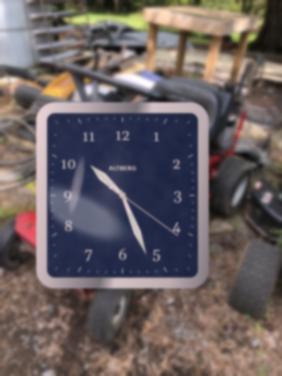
h=10 m=26 s=21
